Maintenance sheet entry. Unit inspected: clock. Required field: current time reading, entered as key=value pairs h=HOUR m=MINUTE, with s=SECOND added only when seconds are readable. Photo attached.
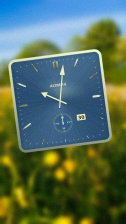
h=10 m=2
